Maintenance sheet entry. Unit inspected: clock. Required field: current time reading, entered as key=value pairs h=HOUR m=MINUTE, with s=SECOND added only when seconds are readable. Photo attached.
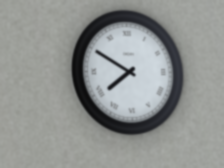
h=7 m=50
